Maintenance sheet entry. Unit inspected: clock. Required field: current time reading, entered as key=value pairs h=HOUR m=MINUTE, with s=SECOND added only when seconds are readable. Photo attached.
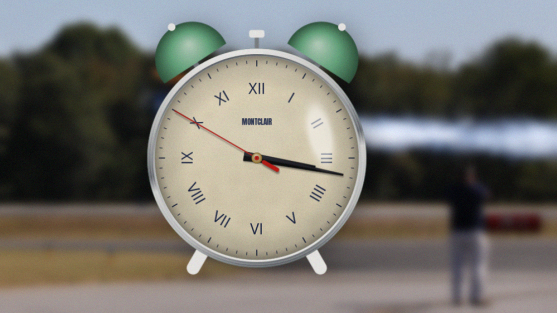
h=3 m=16 s=50
